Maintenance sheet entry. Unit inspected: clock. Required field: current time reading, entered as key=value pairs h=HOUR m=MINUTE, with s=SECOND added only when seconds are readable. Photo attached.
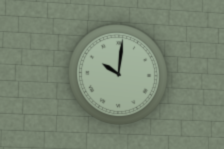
h=10 m=1
